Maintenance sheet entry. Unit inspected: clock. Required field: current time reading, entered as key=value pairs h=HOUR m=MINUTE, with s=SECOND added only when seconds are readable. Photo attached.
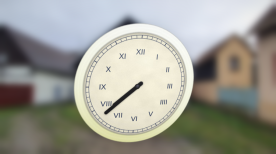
h=7 m=38
